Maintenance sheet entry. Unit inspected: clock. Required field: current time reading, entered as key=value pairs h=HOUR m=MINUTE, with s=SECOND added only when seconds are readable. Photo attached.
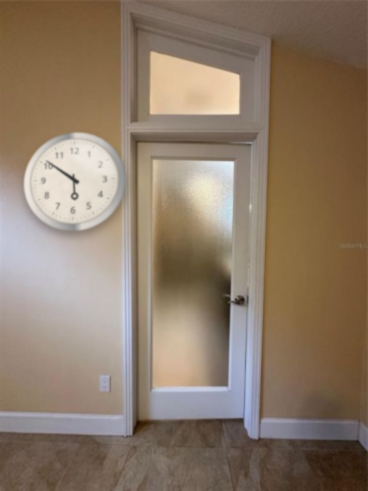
h=5 m=51
